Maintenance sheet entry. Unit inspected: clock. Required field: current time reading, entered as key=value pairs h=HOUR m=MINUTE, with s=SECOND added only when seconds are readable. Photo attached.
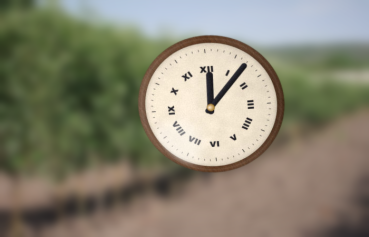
h=12 m=7
